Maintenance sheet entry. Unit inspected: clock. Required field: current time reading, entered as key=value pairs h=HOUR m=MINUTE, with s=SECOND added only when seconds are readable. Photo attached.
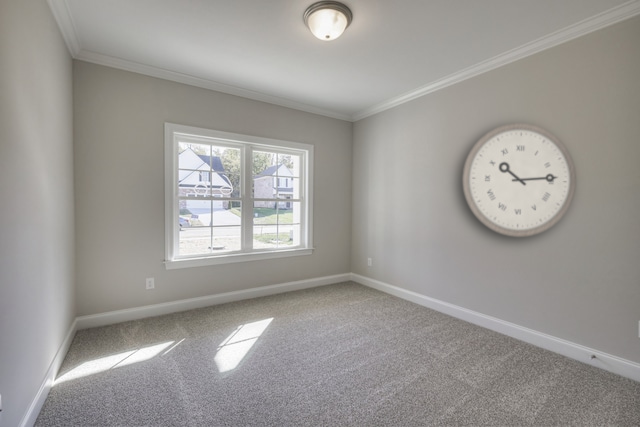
h=10 m=14
